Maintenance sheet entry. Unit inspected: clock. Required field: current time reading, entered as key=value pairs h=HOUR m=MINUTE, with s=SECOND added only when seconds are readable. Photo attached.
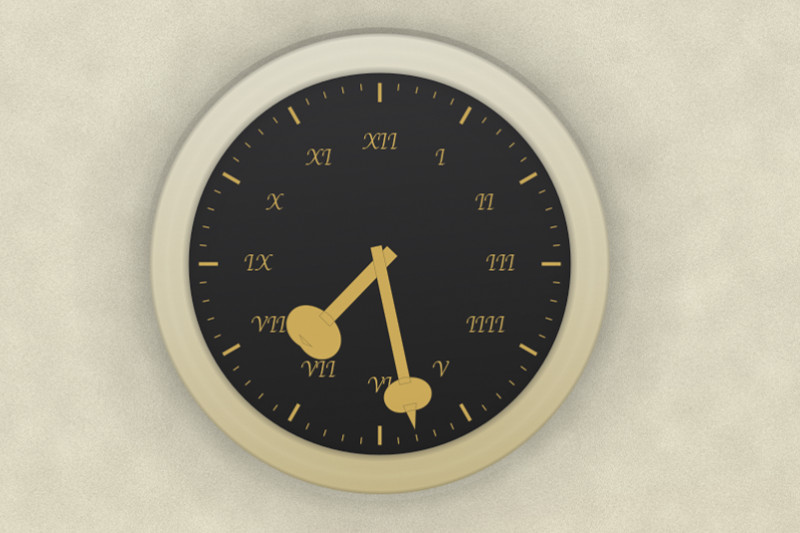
h=7 m=28
